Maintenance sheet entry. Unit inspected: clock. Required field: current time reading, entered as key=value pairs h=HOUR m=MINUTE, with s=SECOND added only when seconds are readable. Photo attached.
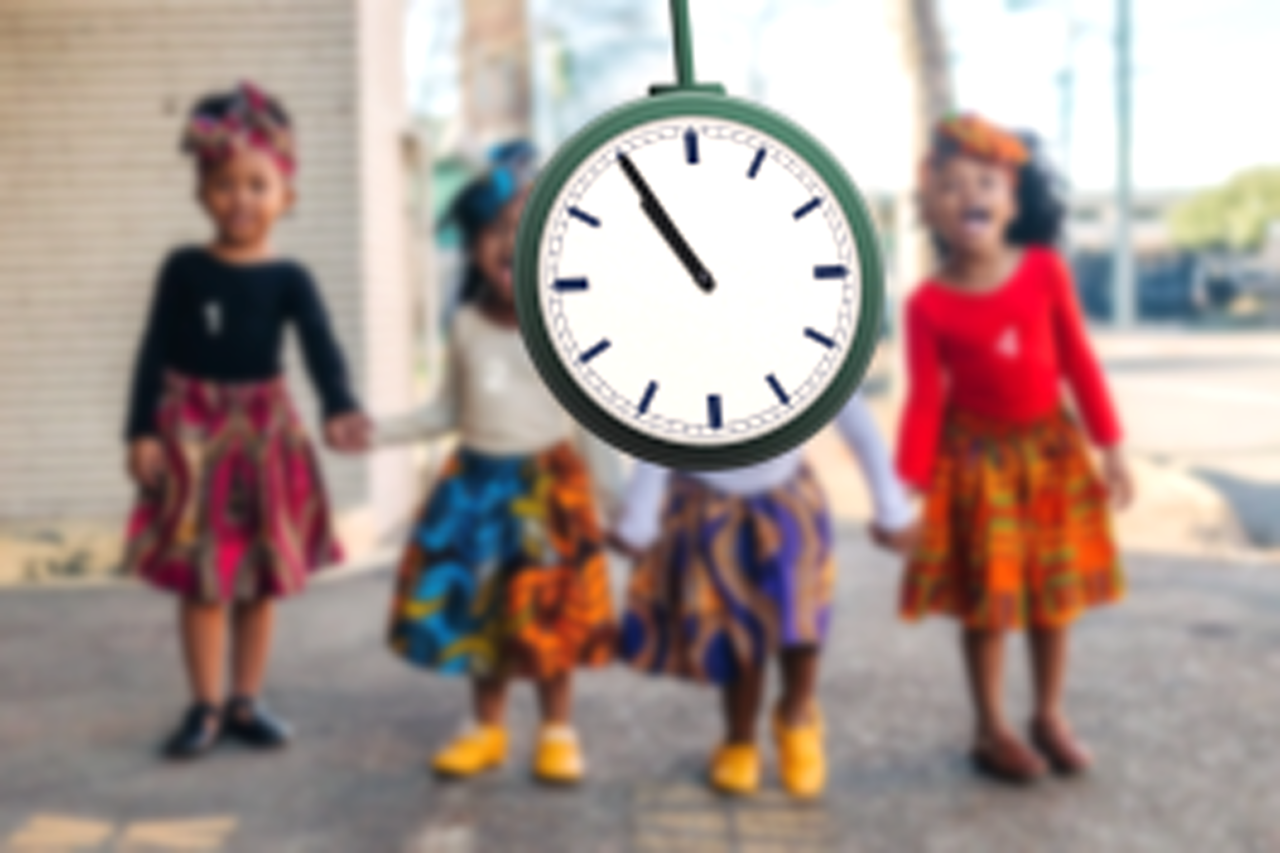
h=10 m=55
